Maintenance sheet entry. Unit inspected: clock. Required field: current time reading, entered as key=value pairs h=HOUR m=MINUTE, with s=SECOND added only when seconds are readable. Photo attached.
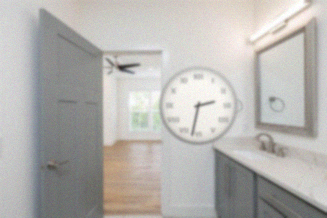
h=2 m=32
